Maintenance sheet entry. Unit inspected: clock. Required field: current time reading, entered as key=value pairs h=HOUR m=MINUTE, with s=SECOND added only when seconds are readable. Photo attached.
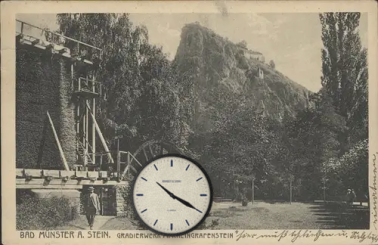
h=10 m=20
